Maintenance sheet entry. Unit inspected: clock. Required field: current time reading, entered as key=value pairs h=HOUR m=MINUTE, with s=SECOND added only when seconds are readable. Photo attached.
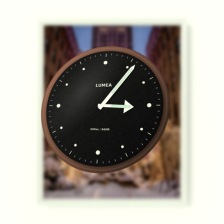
h=3 m=6
